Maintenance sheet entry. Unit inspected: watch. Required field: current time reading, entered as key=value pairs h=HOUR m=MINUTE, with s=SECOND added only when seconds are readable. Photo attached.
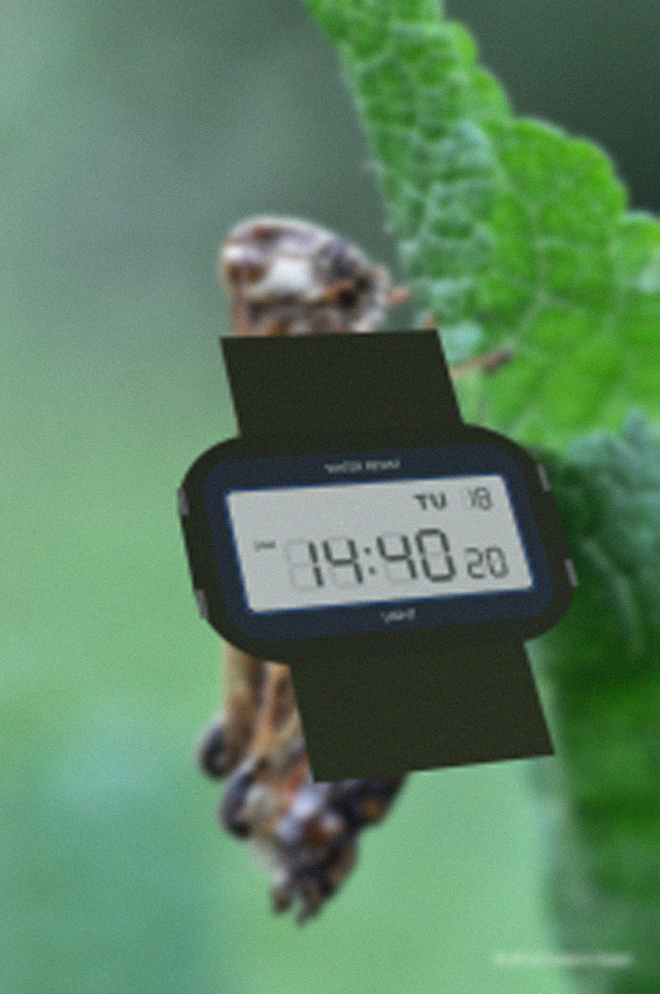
h=14 m=40 s=20
